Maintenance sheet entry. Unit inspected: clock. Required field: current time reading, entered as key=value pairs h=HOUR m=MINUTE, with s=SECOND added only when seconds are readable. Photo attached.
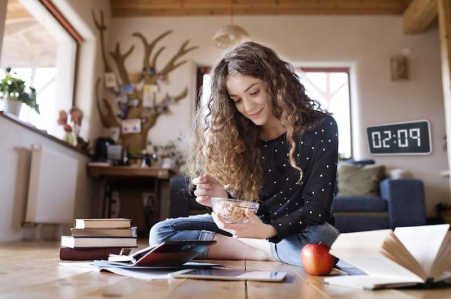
h=2 m=9
